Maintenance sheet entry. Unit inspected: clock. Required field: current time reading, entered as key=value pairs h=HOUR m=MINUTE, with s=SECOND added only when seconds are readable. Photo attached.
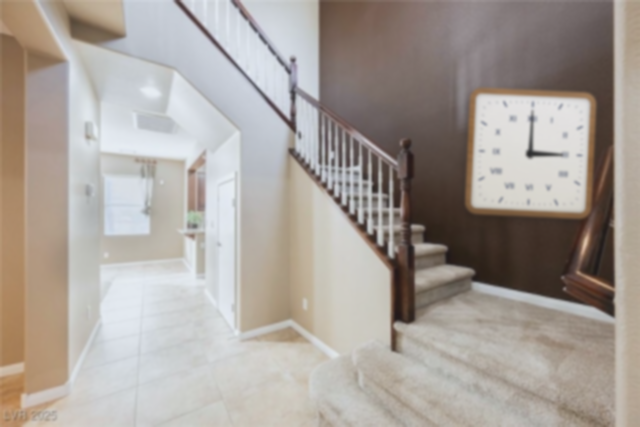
h=3 m=0
